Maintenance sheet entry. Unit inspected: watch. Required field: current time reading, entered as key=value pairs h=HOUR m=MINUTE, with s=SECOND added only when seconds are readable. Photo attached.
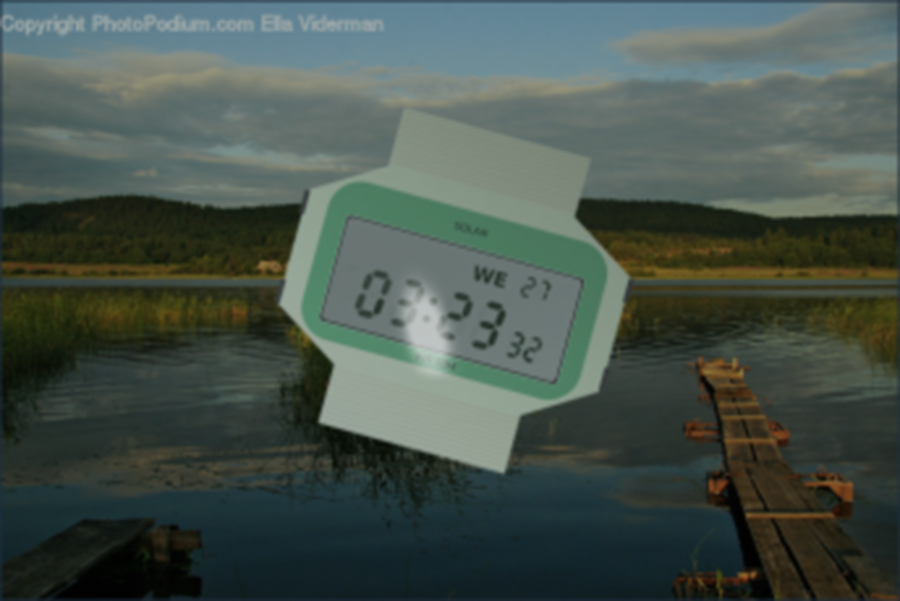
h=3 m=23 s=32
